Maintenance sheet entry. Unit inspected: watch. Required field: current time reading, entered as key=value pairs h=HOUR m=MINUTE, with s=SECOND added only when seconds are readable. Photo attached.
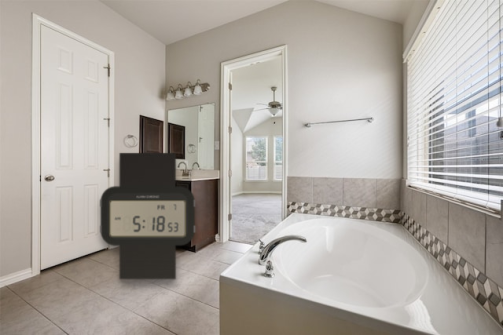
h=5 m=18 s=53
